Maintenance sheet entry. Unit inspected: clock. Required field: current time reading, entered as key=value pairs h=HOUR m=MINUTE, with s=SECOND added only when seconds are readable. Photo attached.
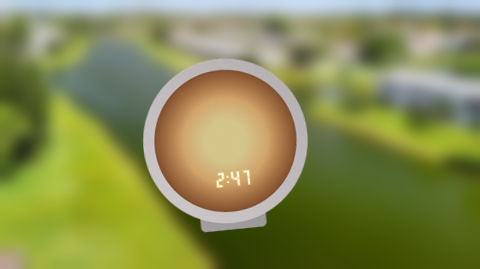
h=2 m=47
